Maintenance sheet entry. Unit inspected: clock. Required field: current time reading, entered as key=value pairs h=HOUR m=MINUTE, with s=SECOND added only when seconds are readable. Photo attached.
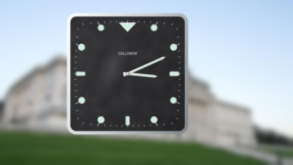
h=3 m=11
